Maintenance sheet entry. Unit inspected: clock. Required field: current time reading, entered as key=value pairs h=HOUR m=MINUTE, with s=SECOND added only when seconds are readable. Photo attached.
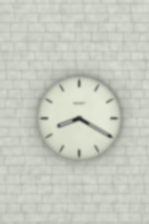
h=8 m=20
